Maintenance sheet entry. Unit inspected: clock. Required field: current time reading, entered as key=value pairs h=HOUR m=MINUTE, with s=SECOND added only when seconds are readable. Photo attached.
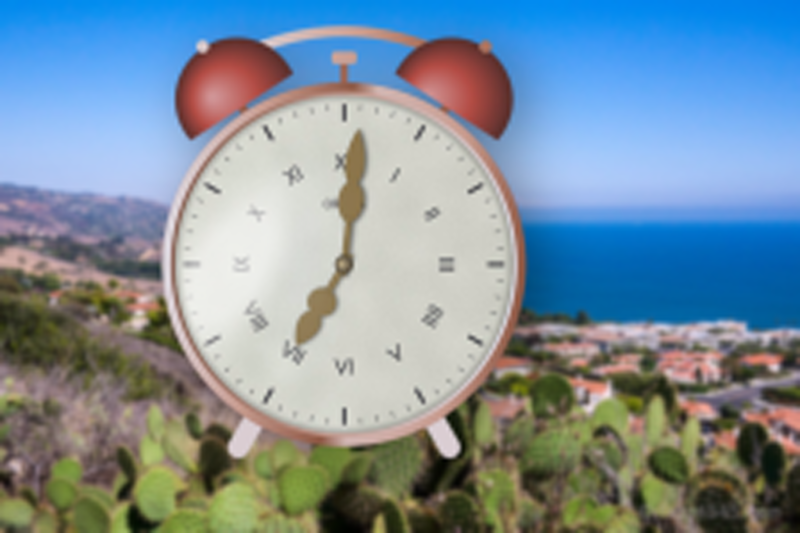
h=7 m=1
